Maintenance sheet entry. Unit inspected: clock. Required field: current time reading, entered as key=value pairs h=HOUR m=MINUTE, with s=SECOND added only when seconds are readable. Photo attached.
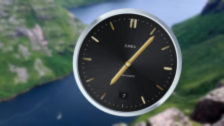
h=7 m=6
